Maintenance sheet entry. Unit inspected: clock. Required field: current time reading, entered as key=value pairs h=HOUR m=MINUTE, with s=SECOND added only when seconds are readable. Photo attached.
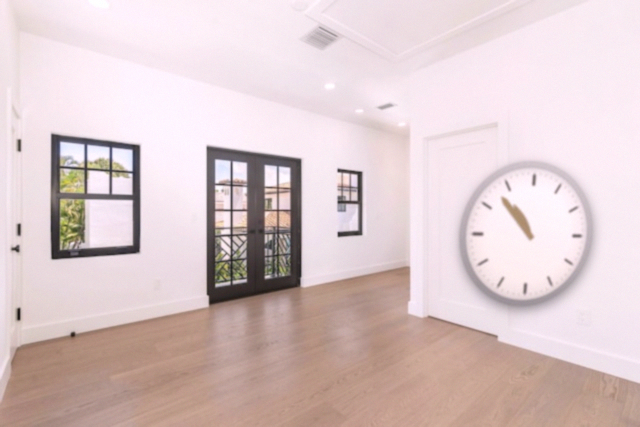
h=10 m=53
